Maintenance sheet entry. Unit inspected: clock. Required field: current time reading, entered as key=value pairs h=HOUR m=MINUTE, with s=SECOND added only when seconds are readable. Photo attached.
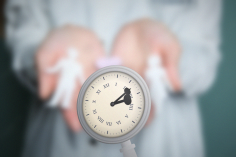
h=3 m=12
